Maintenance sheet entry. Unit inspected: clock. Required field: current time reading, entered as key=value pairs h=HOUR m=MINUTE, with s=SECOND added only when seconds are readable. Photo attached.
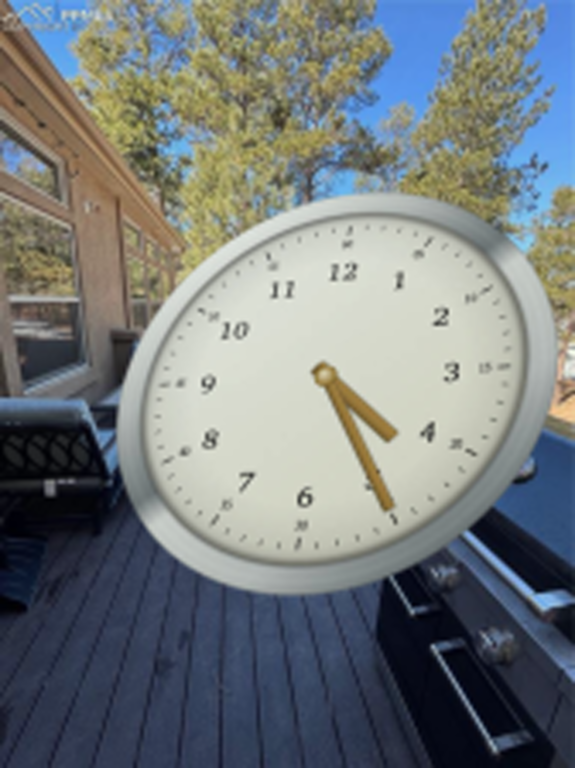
h=4 m=25
